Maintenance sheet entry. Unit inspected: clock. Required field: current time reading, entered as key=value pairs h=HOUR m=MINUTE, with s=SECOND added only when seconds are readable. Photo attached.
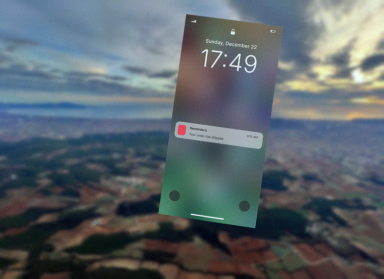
h=17 m=49
